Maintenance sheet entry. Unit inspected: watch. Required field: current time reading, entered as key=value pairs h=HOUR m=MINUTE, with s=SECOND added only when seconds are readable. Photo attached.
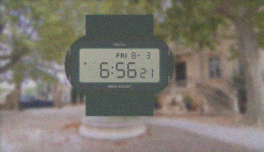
h=6 m=56 s=21
